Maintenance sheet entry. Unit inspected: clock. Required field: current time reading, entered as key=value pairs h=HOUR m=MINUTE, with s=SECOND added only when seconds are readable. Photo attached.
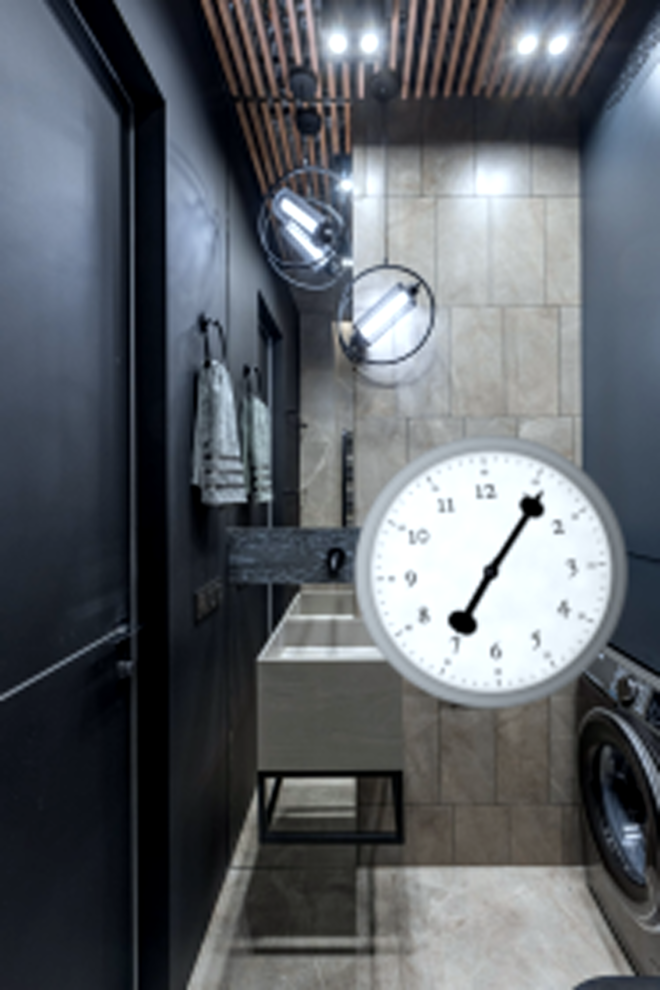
h=7 m=6
